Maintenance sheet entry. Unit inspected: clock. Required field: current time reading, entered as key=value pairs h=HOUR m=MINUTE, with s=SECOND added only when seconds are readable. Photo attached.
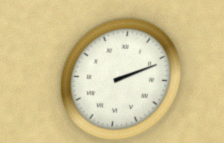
h=2 m=11
